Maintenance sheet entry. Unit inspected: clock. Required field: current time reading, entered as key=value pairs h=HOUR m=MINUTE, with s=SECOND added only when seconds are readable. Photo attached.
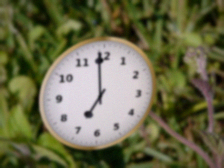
h=6 m=59
